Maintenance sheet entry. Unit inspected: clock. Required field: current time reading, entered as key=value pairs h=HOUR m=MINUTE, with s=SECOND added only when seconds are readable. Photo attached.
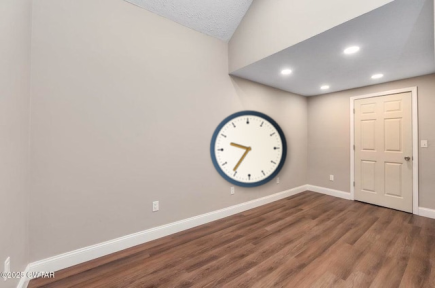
h=9 m=36
